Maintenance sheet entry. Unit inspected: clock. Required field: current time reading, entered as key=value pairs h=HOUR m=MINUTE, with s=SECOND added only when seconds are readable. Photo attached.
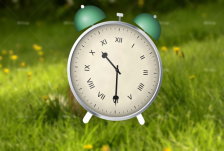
h=10 m=30
